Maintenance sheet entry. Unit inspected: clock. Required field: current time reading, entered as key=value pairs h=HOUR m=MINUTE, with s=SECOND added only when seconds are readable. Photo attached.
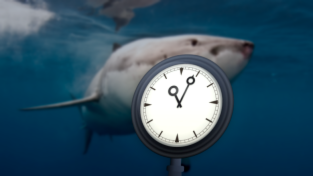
h=11 m=4
